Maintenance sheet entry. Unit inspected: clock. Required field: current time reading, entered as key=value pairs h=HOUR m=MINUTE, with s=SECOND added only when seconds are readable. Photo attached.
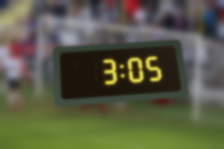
h=3 m=5
